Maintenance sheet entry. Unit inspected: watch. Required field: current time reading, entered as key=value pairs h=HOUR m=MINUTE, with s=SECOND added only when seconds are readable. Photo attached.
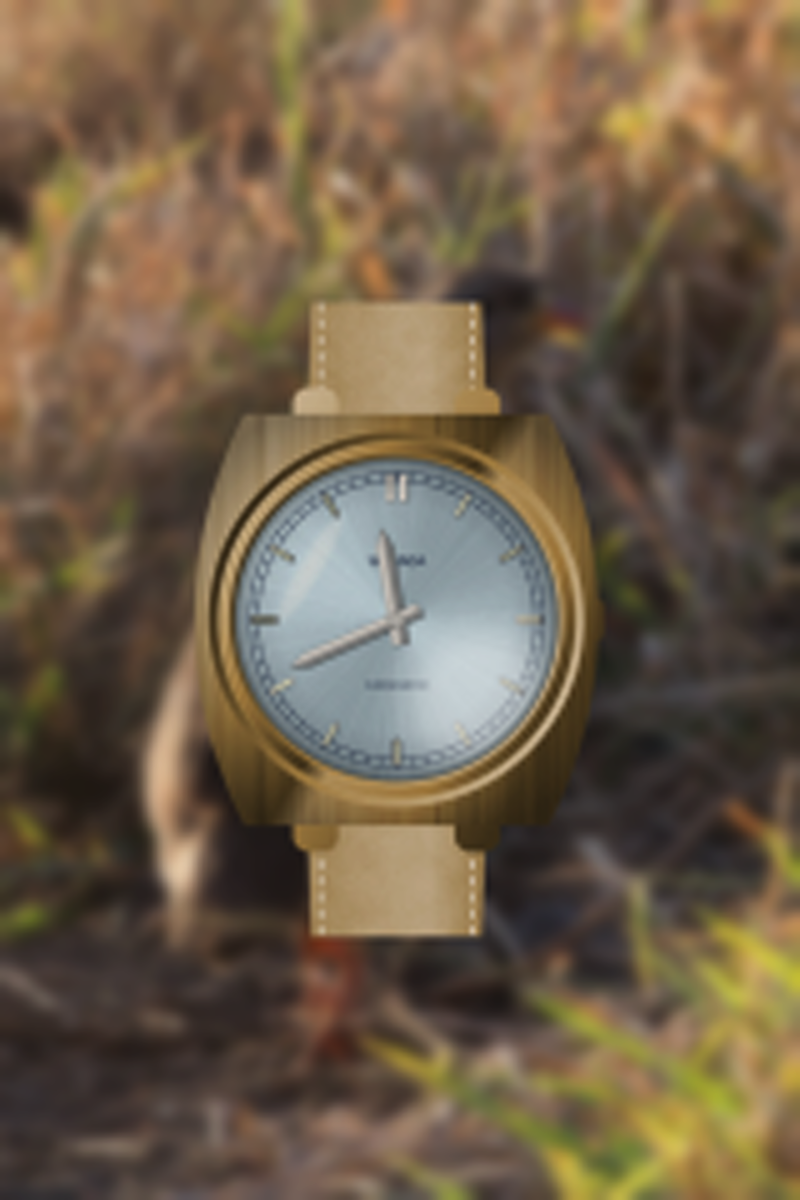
h=11 m=41
